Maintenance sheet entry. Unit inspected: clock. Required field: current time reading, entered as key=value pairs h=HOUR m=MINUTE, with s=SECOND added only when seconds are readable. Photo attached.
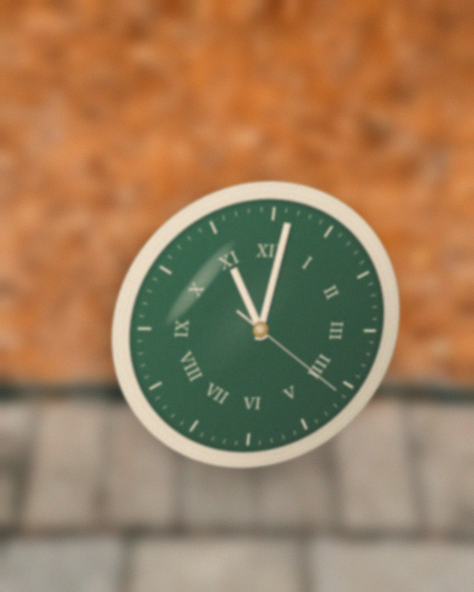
h=11 m=1 s=21
